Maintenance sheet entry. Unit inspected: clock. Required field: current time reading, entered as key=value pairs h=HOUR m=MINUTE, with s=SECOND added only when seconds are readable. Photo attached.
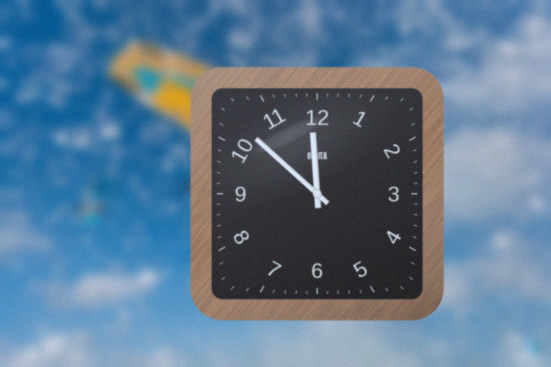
h=11 m=52
